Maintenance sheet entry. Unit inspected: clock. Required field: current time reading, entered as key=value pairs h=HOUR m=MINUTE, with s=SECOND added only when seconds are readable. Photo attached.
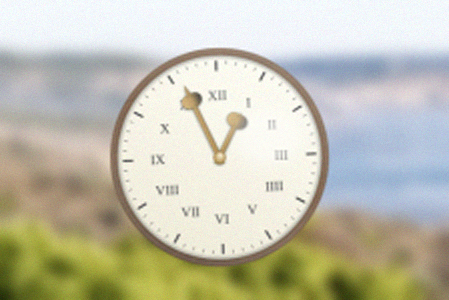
h=12 m=56
